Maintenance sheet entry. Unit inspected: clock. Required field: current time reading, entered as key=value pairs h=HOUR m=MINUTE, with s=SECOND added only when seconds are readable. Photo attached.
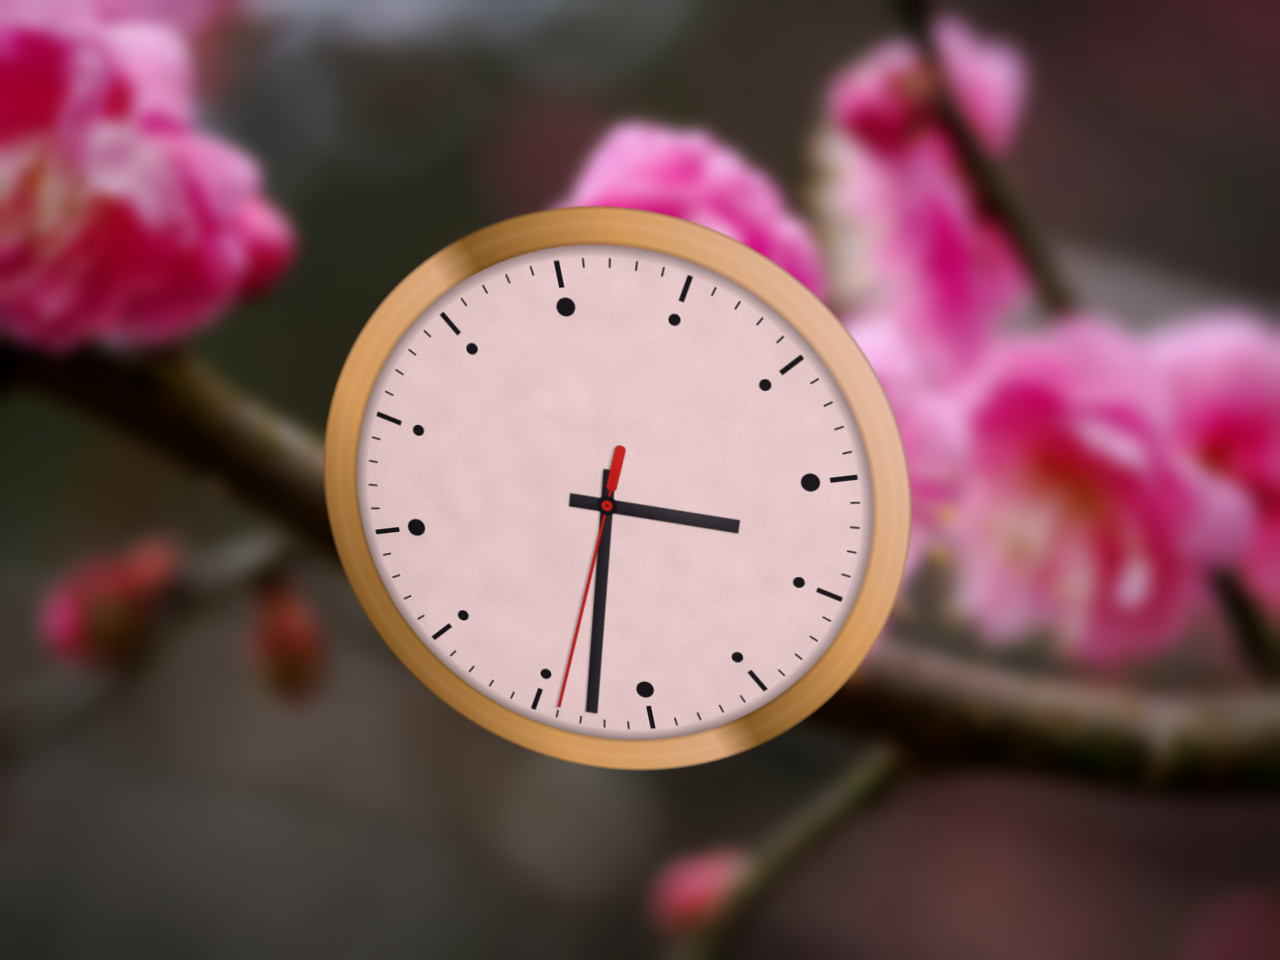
h=3 m=32 s=34
